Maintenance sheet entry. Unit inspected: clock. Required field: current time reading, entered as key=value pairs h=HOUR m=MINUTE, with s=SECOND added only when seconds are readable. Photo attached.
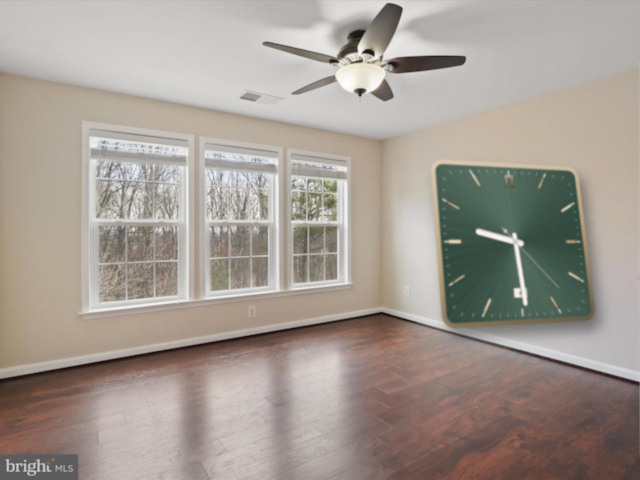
h=9 m=29 s=23
